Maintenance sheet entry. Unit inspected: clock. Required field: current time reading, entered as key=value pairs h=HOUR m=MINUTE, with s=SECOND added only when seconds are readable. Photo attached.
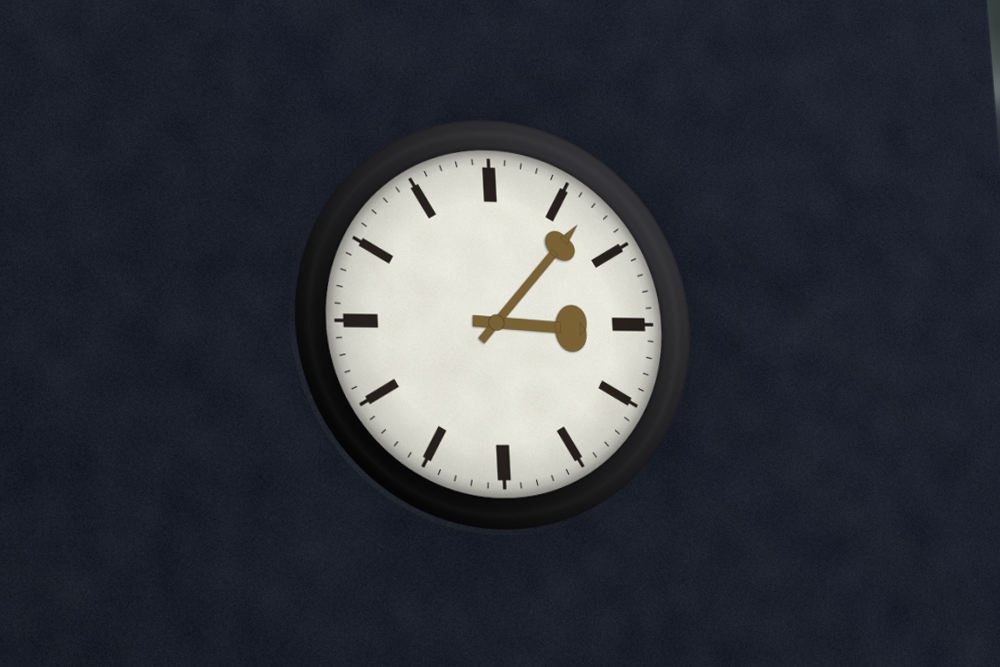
h=3 m=7
